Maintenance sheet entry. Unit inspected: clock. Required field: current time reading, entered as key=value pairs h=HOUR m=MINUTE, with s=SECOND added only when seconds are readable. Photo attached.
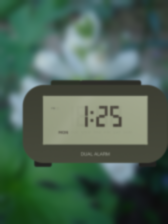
h=1 m=25
